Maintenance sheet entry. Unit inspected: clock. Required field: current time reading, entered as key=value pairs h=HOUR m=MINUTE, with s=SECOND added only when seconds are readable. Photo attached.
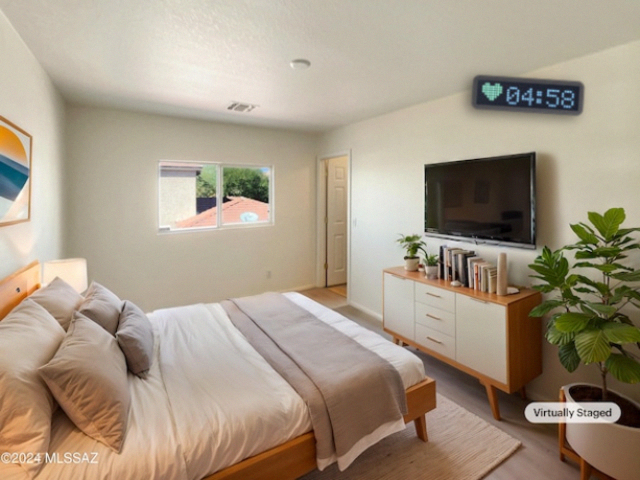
h=4 m=58
